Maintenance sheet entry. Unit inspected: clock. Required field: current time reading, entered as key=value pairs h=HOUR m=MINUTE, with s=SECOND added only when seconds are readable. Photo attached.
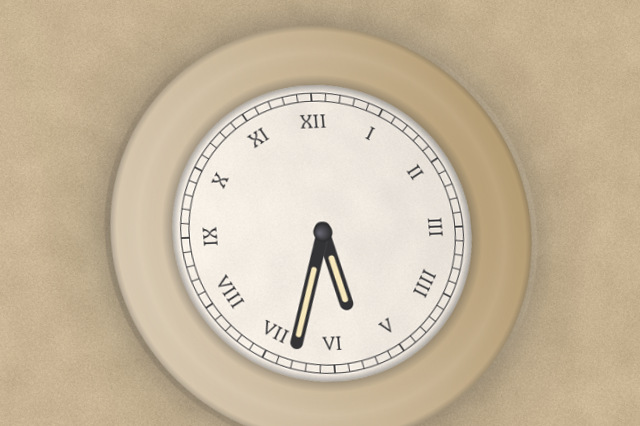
h=5 m=33
